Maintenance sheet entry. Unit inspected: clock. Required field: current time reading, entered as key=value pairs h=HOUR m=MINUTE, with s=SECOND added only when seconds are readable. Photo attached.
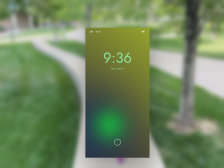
h=9 m=36
